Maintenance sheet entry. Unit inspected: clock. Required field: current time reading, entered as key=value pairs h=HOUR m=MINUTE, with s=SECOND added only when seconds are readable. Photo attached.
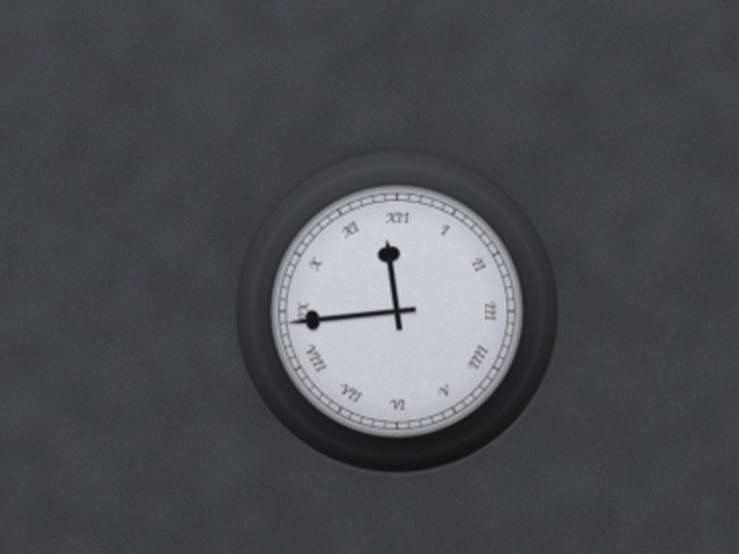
h=11 m=44
